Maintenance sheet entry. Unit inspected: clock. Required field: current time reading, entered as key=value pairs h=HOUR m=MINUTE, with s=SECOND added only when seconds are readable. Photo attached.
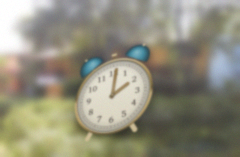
h=2 m=1
